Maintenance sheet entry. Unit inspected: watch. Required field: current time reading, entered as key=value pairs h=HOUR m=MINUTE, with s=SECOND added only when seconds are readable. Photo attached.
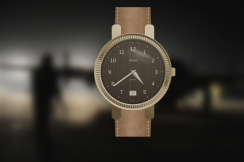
h=4 m=39
